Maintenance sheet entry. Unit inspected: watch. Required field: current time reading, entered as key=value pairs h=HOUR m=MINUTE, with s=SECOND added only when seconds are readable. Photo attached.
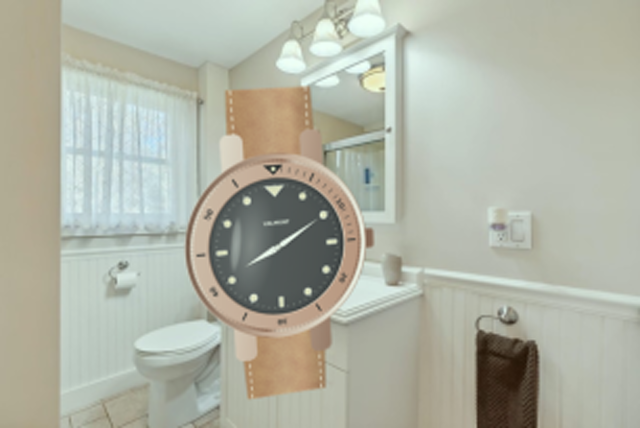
h=8 m=10
